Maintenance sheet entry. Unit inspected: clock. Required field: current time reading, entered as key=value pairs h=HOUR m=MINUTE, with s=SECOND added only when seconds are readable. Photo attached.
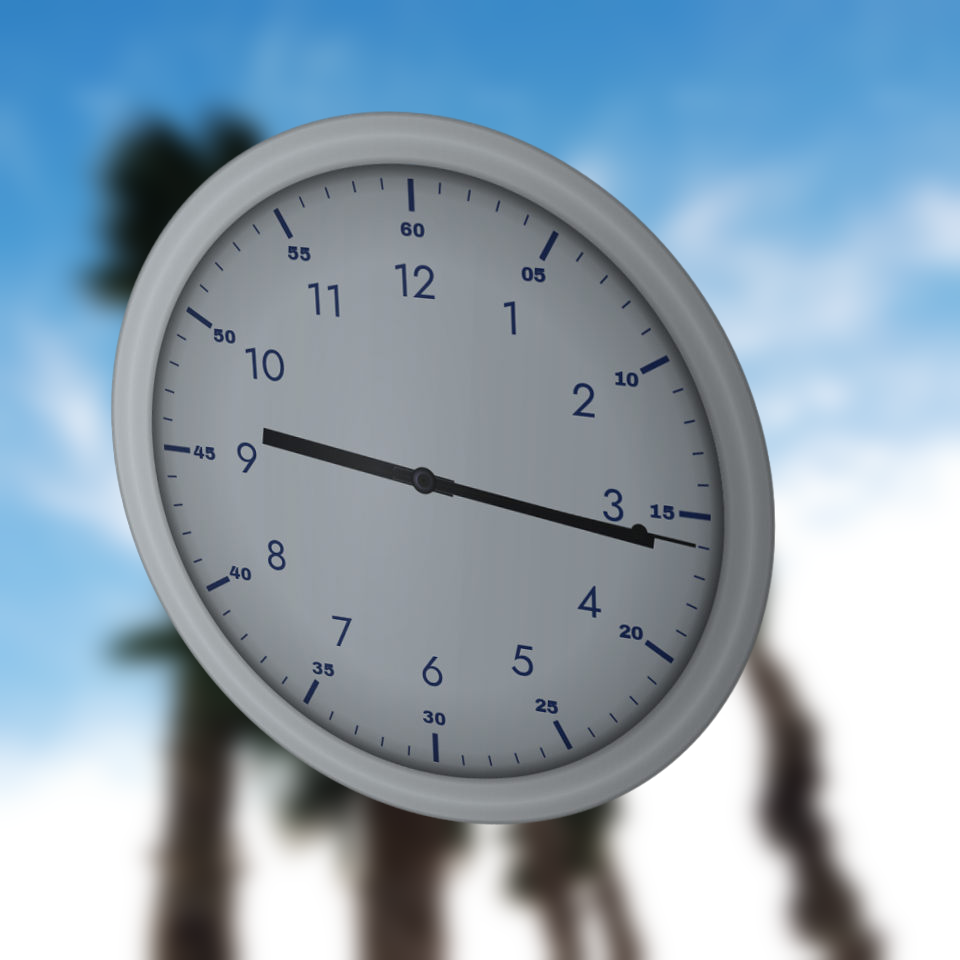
h=9 m=16 s=16
